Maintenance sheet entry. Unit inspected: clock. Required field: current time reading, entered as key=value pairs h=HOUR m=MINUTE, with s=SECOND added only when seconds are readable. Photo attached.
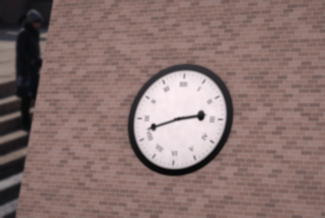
h=2 m=42
